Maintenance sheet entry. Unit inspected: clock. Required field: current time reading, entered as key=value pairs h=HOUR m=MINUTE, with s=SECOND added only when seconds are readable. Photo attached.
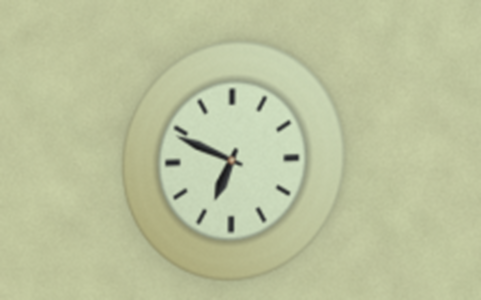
h=6 m=49
